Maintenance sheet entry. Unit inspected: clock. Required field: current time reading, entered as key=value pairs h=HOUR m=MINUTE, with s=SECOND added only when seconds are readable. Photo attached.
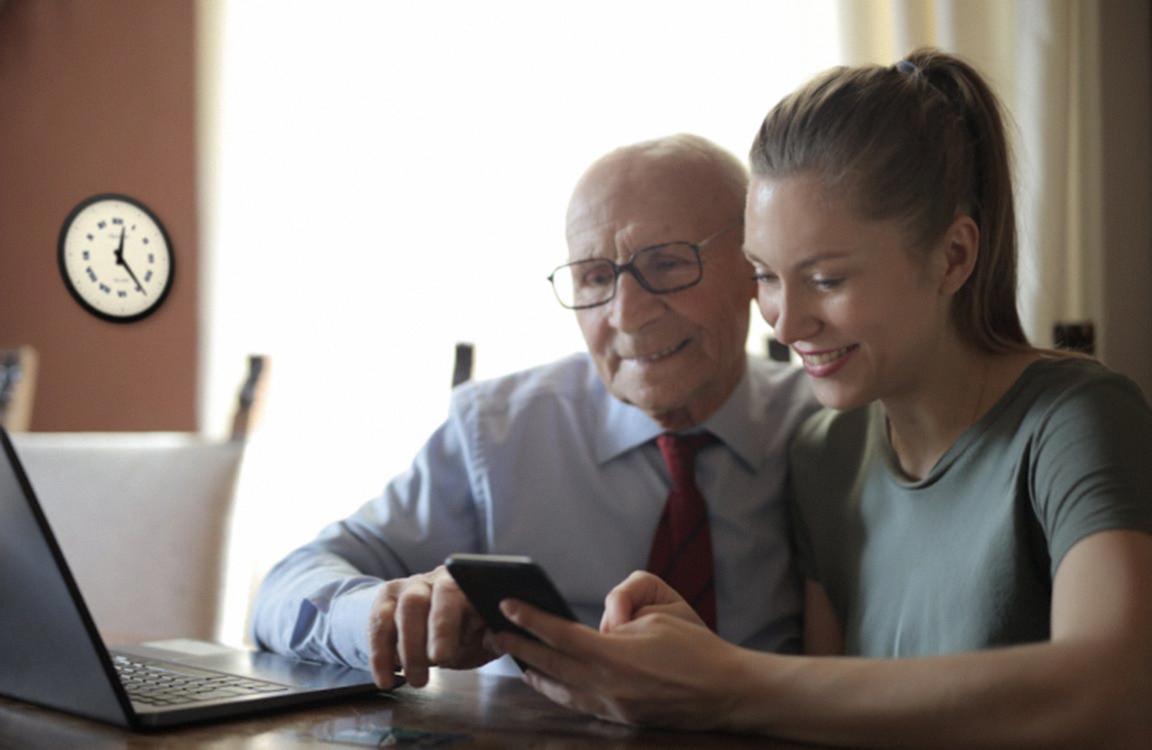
h=12 m=24
